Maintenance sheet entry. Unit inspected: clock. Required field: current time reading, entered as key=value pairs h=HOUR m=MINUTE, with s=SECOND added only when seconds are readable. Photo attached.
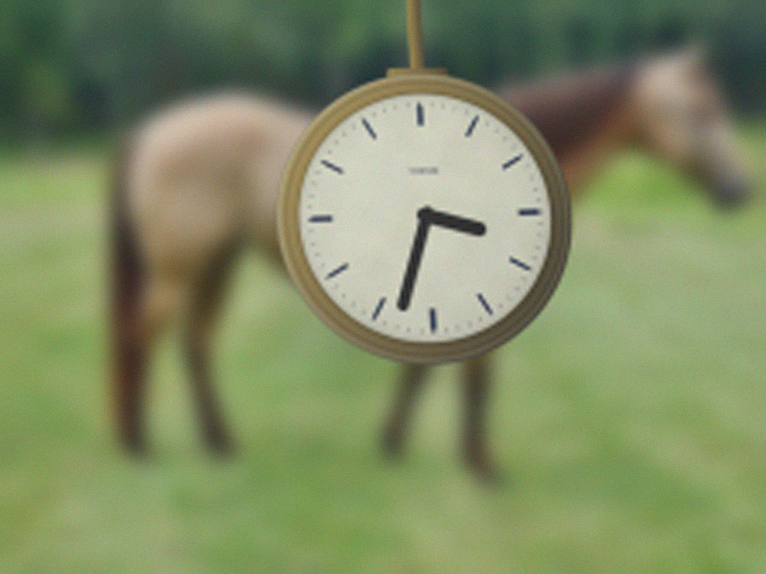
h=3 m=33
